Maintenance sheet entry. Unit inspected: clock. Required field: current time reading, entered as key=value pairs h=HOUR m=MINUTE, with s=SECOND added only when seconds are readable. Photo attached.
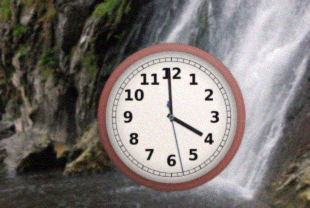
h=3 m=59 s=28
